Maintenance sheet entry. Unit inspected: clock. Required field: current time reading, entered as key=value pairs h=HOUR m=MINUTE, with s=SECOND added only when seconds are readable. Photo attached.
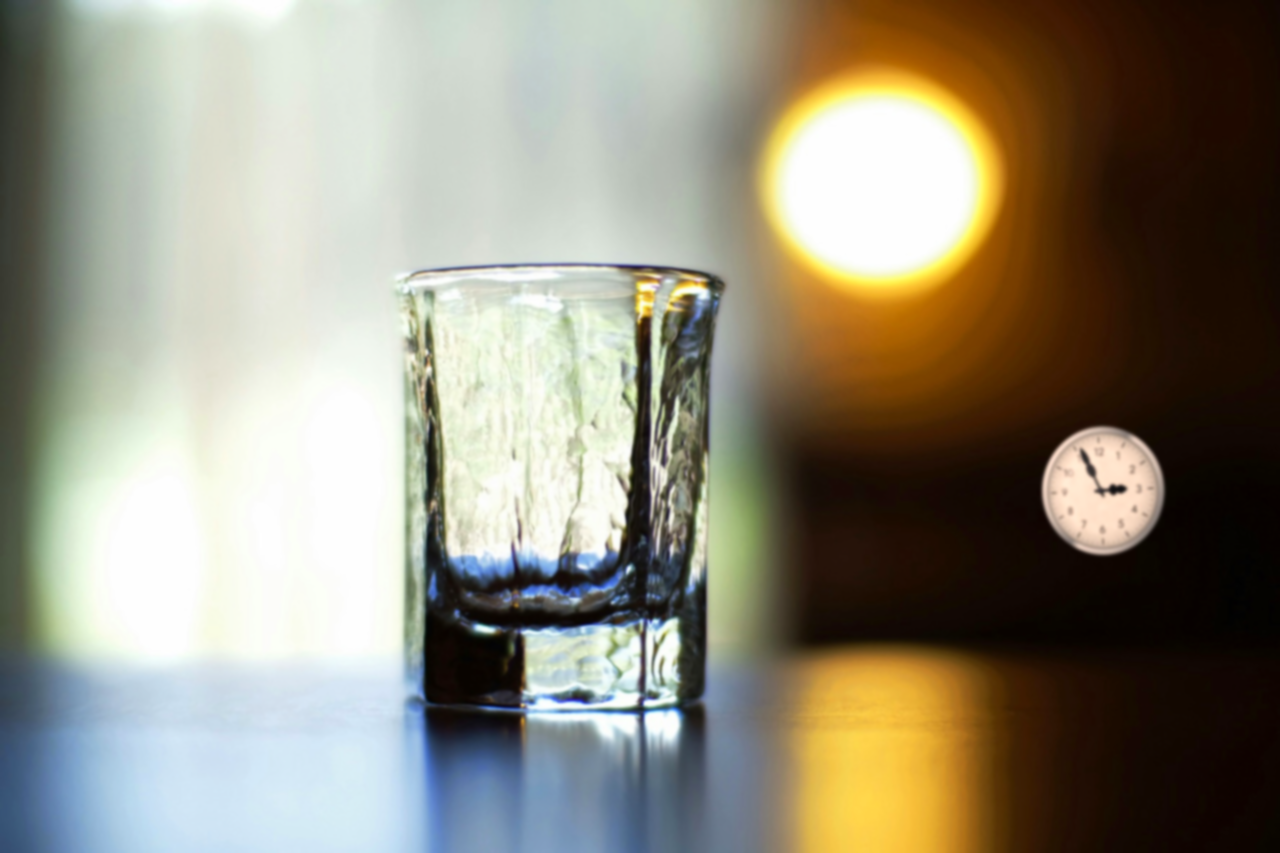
h=2 m=56
